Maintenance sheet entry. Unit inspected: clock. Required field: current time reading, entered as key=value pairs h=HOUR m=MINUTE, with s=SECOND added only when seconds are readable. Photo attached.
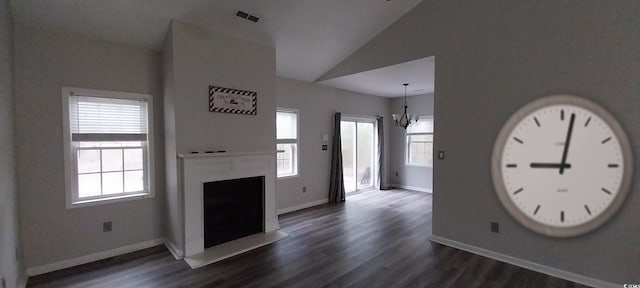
h=9 m=2
